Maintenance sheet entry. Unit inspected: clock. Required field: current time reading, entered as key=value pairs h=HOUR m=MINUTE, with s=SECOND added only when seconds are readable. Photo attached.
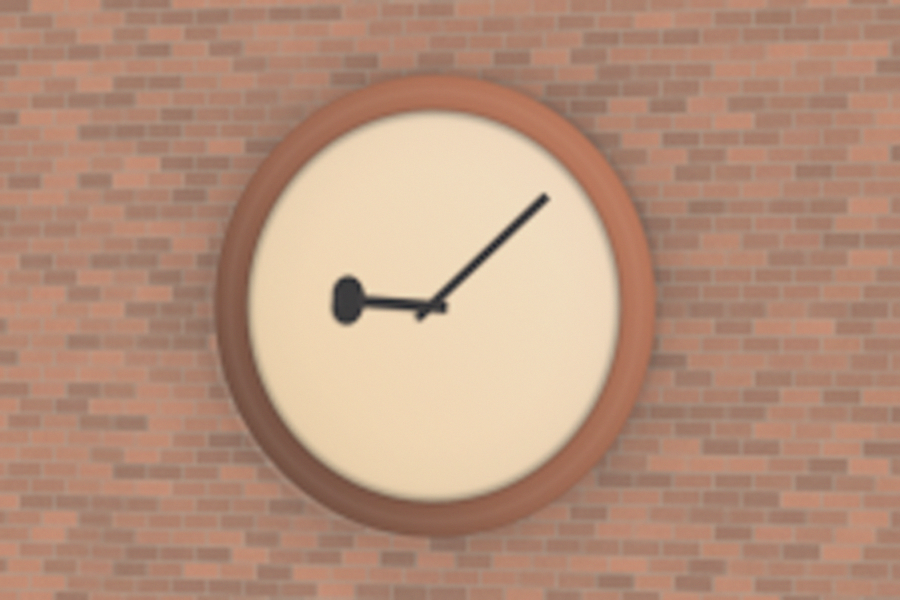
h=9 m=8
